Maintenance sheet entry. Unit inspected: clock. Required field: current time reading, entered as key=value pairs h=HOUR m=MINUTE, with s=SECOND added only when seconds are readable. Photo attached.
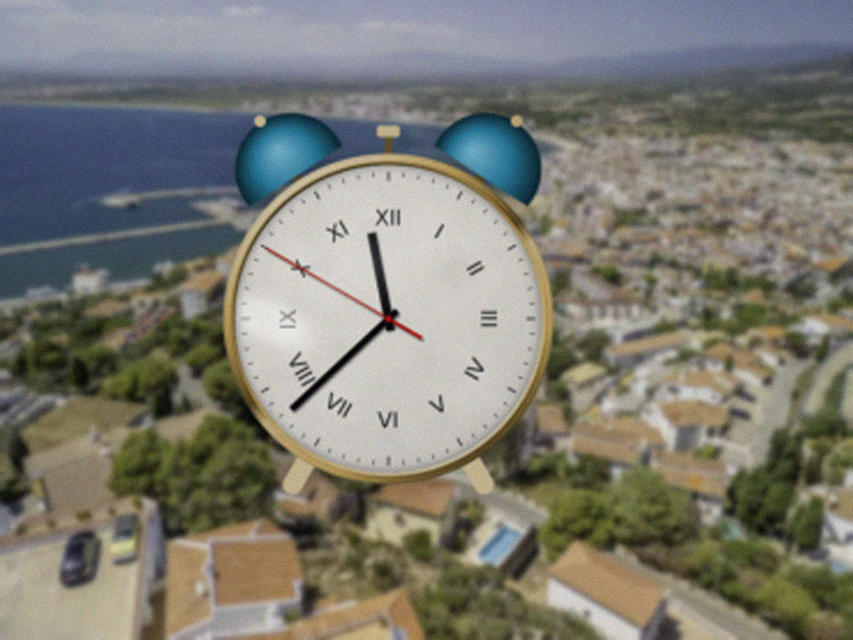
h=11 m=37 s=50
